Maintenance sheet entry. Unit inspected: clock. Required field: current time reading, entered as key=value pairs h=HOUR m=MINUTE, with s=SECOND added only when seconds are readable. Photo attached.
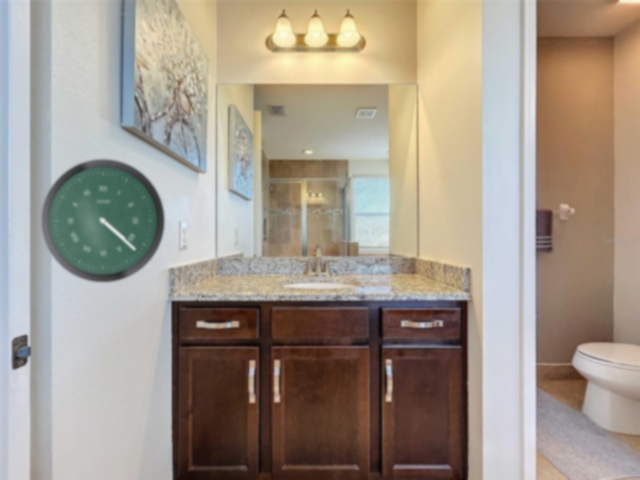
h=4 m=22
